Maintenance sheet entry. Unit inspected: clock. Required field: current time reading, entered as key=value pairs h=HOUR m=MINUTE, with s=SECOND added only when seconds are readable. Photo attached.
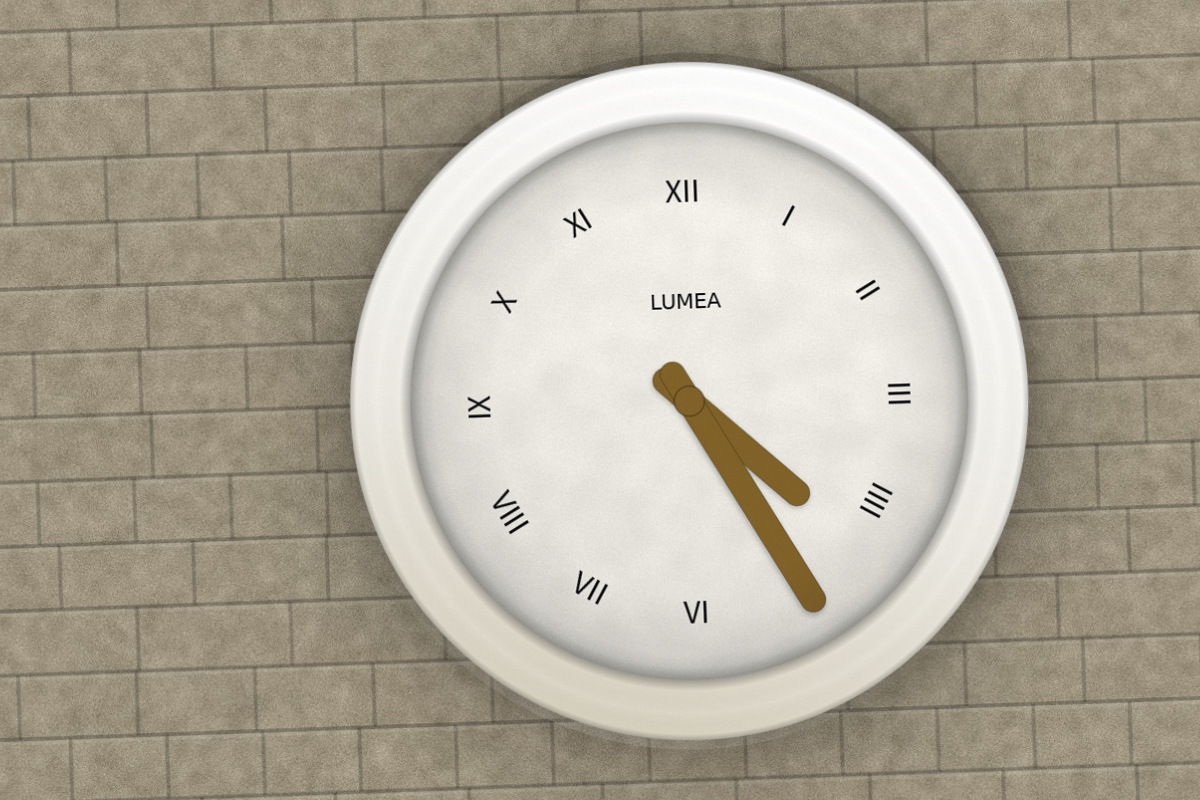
h=4 m=25
